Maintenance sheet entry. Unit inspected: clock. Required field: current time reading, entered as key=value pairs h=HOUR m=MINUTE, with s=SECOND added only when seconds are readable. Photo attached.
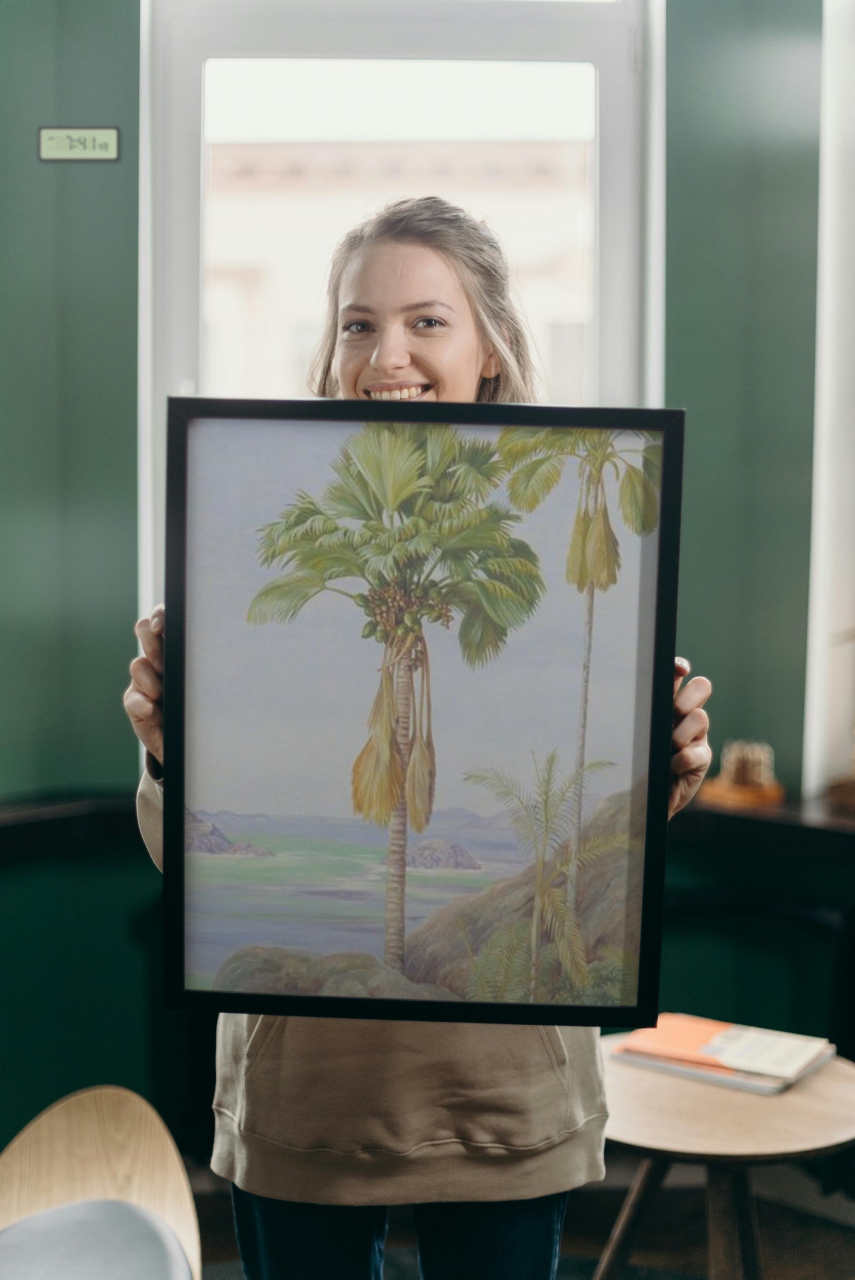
h=7 m=41
